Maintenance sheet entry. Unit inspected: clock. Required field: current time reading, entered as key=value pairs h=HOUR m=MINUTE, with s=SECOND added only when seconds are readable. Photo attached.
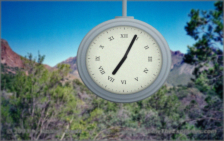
h=7 m=4
